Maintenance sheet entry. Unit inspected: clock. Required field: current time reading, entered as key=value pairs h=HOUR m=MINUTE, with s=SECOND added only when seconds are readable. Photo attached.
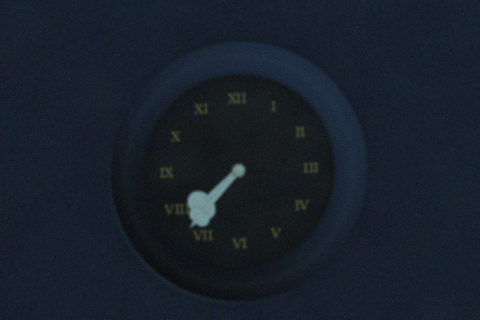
h=7 m=37
